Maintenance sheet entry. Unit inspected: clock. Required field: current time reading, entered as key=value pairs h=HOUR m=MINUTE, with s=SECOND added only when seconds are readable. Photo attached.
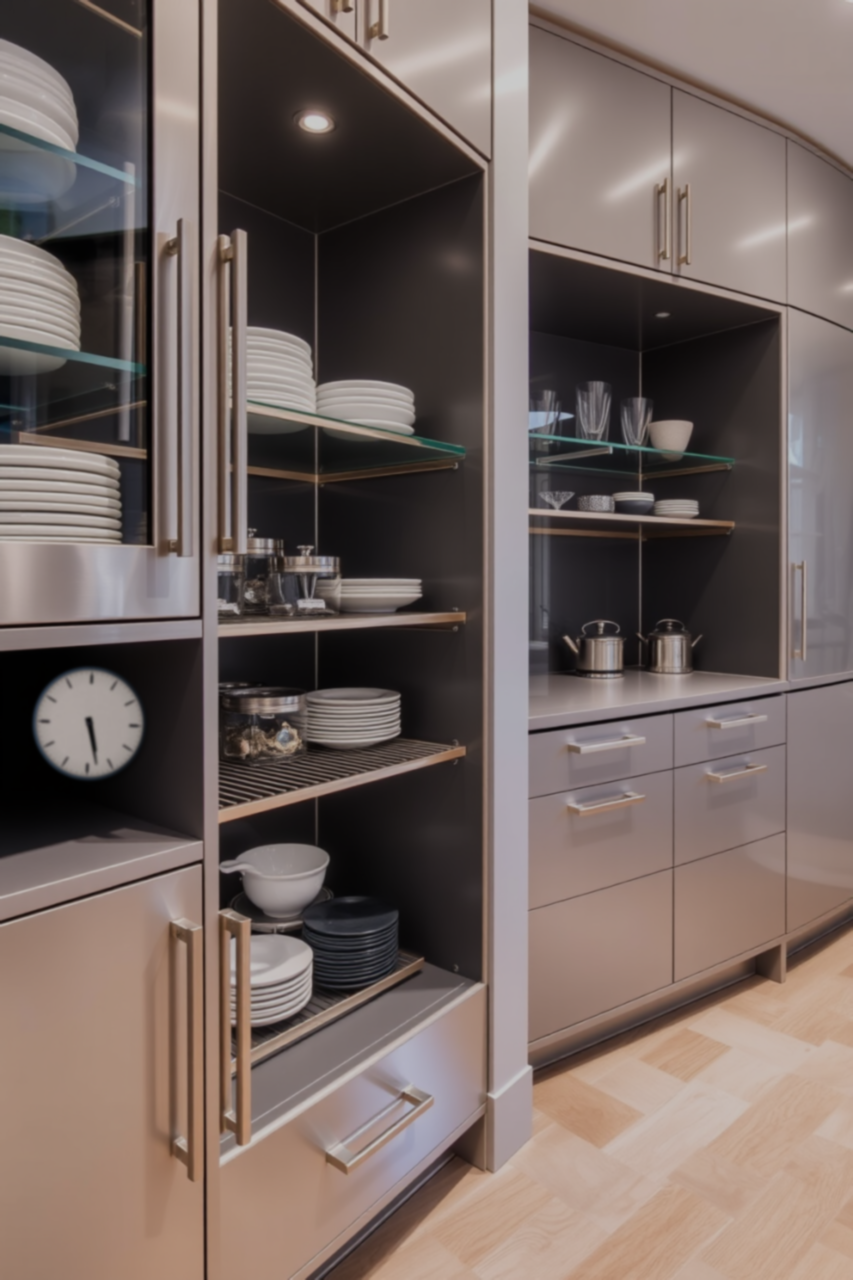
h=5 m=28
